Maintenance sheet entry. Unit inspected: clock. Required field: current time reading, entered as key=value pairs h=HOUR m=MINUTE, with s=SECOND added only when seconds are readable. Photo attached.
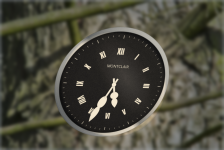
h=5 m=34
